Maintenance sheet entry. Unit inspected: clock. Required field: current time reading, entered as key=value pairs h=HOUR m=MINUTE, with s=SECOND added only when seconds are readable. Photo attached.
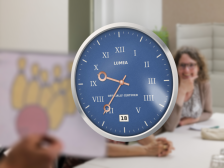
h=9 m=36
